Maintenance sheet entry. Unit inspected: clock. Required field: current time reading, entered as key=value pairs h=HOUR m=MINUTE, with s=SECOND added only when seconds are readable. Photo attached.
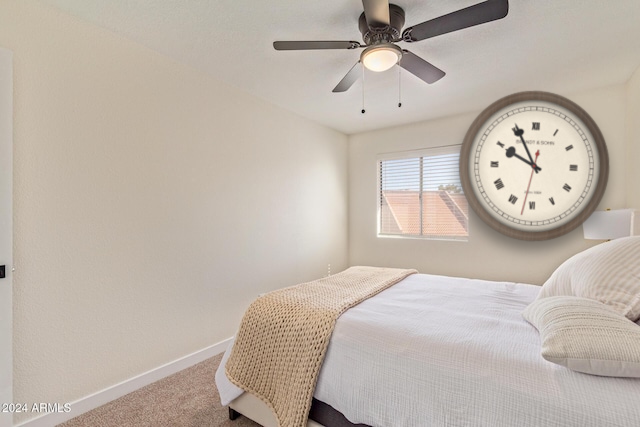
h=9 m=55 s=32
